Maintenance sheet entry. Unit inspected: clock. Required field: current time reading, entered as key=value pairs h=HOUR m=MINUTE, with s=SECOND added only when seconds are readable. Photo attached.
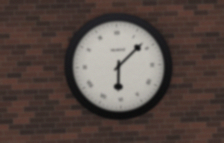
h=6 m=8
